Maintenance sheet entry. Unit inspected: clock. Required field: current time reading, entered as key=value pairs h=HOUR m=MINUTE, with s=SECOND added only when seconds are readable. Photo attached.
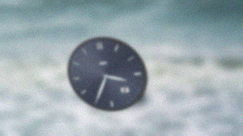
h=3 m=35
